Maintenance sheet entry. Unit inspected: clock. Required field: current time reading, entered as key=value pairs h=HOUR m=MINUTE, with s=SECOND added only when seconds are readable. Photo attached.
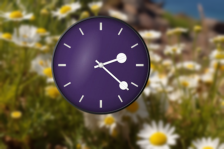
h=2 m=22
